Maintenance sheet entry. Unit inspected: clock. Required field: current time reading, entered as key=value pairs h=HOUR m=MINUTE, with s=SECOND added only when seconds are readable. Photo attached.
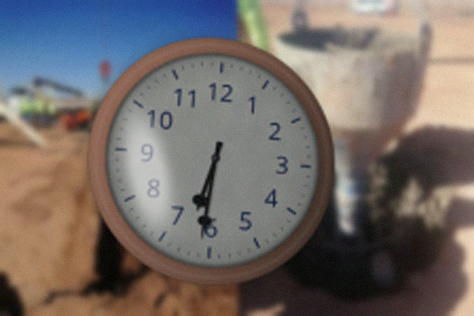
h=6 m=31
